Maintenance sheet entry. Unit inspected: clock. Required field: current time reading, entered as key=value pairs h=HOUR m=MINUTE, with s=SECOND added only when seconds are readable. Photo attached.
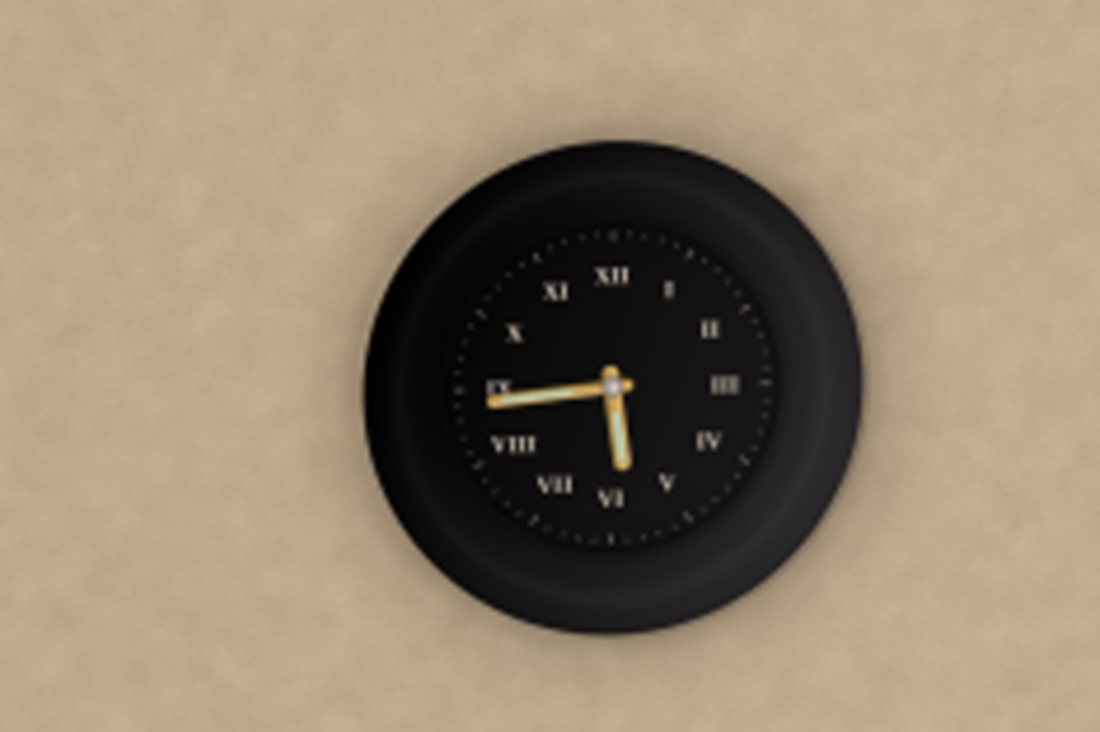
h=5 m=44
